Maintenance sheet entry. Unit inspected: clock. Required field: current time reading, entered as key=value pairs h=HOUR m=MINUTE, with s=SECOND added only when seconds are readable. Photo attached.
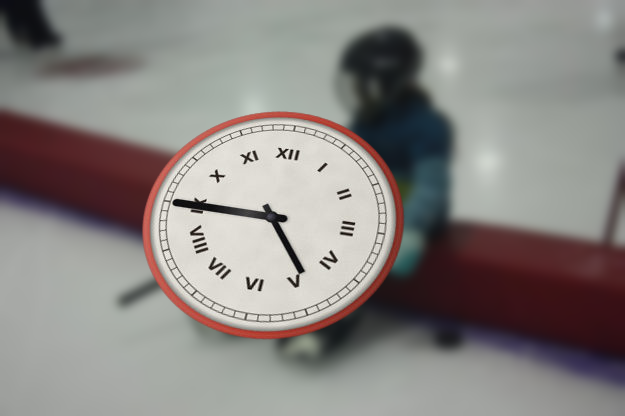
h=4 m=45
